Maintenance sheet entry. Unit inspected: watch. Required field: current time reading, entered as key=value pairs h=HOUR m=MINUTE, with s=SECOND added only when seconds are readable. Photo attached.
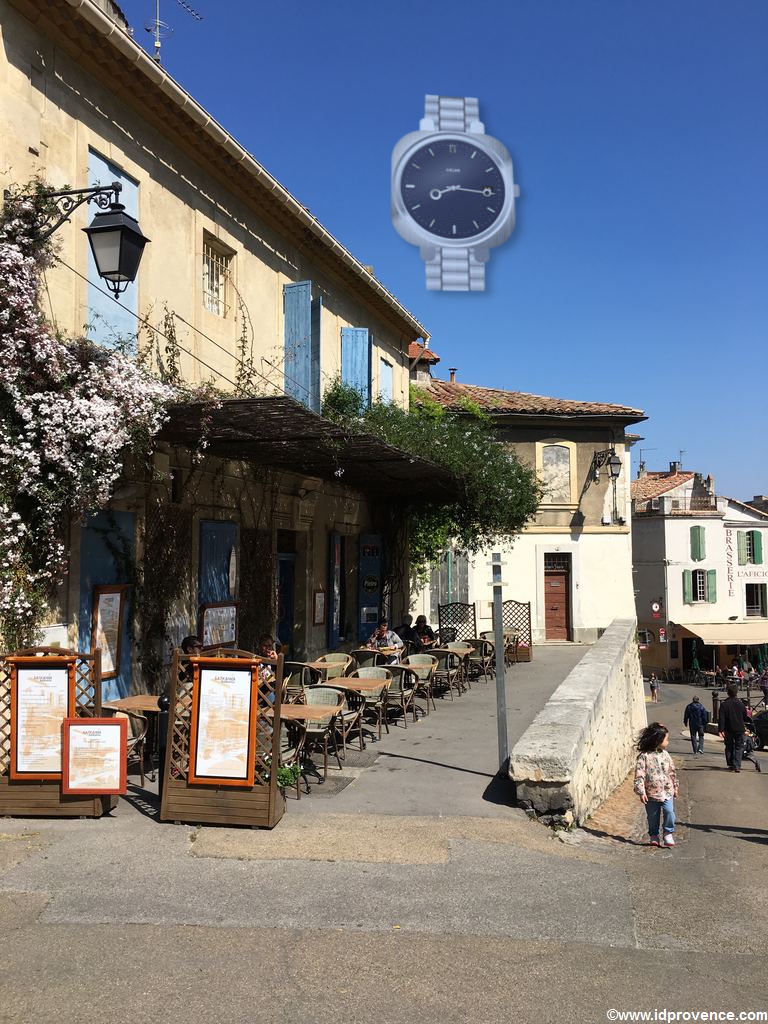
h=8 m=16
